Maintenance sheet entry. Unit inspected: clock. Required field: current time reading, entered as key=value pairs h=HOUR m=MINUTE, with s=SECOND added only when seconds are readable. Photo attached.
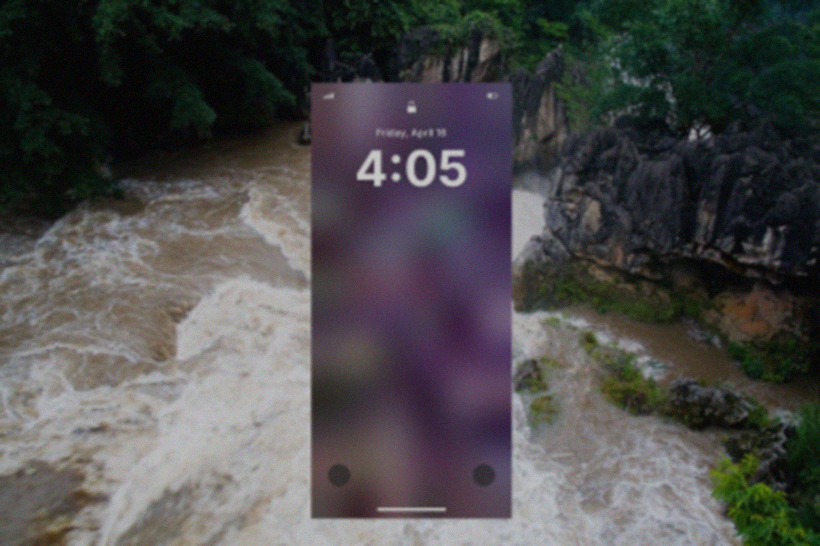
h=4 m=5
